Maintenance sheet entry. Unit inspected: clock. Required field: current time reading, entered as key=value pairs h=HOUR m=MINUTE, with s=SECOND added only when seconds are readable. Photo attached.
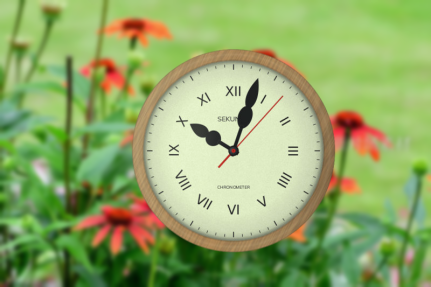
h=10 m=3 s=7
